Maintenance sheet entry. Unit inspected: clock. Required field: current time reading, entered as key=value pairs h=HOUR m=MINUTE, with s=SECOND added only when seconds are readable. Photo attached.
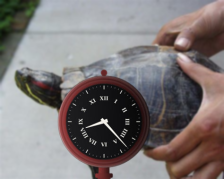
h=8 m=23
